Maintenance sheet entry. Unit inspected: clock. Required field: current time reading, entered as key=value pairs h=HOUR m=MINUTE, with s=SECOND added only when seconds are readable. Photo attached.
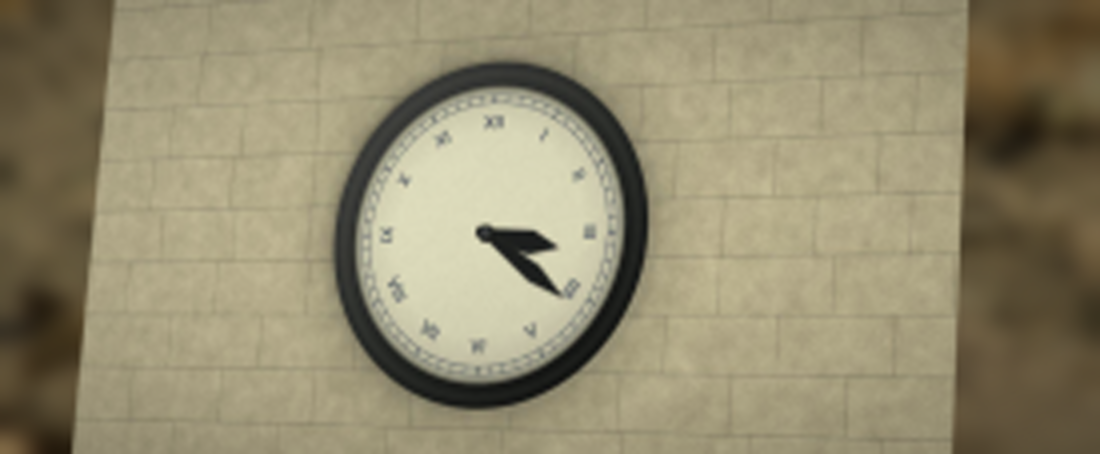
h=3 m=21
